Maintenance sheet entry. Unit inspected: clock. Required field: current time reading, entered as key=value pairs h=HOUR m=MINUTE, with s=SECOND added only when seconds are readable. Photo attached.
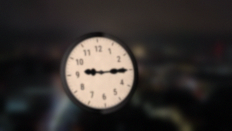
h=9 m=15
